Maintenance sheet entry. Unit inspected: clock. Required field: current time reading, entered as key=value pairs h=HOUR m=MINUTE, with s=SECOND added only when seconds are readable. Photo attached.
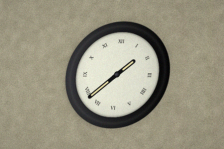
h=1 m=38
